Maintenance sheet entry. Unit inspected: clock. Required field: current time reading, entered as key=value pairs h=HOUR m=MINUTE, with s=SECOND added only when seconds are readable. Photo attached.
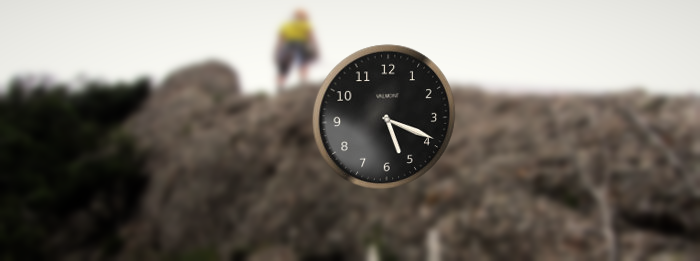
h=5 m=19
